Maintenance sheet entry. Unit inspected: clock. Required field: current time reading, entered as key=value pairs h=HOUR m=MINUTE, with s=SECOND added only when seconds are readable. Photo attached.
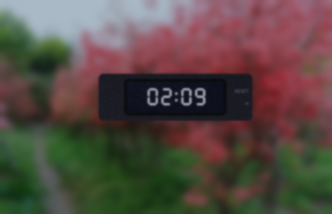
h=2 m=9
